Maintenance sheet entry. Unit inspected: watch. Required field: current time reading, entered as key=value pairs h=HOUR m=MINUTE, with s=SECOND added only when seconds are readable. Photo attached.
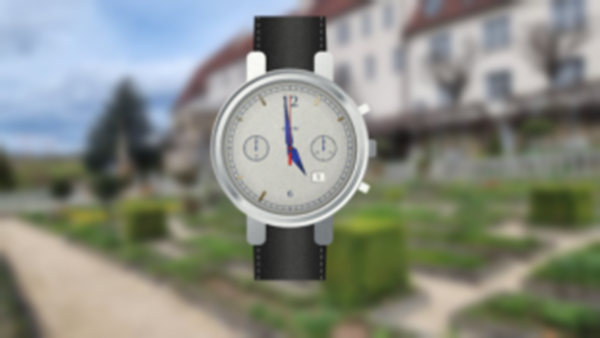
h=4 m=59
